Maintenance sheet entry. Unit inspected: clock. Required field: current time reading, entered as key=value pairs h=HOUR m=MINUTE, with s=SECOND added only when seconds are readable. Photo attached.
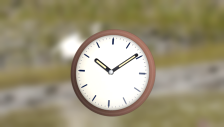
h=10 m=9
